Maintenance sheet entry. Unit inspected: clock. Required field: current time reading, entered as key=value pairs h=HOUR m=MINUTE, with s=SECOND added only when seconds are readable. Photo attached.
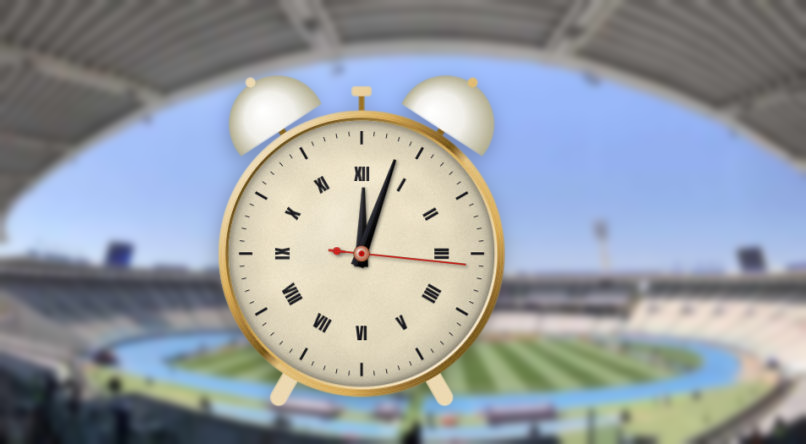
h=12 m=3 s=16
